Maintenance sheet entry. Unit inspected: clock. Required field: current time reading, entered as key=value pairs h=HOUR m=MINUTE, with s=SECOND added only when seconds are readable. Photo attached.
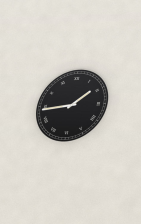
h=1 m=44
